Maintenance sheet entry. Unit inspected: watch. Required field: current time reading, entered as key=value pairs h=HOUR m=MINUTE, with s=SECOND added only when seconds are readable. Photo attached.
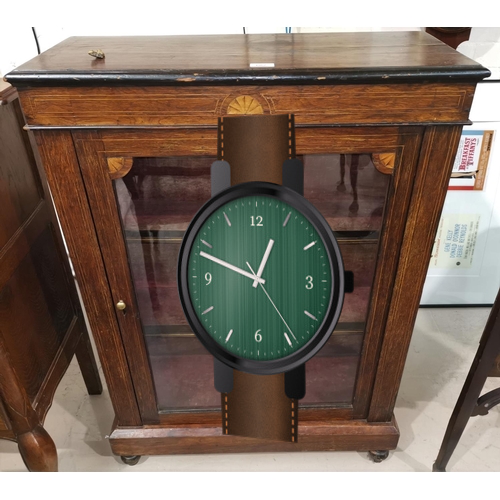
h=12 m=48 s=24
